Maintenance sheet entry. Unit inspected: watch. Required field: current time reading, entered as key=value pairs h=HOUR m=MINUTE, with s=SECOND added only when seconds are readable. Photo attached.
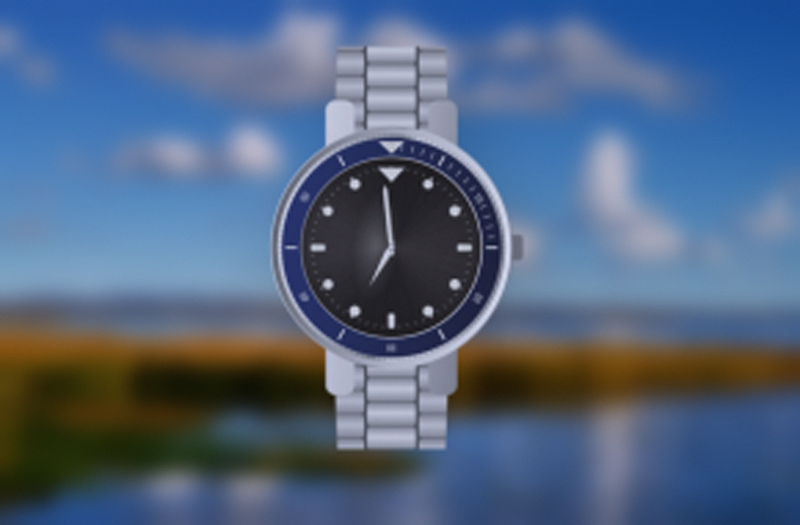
h=6 m=59
